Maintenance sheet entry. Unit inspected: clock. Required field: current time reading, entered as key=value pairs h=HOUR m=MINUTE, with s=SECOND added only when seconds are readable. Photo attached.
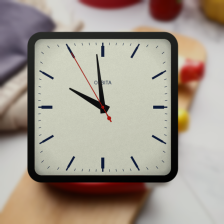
h=9 m=58 s=55
